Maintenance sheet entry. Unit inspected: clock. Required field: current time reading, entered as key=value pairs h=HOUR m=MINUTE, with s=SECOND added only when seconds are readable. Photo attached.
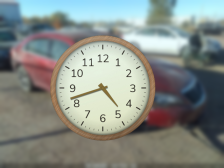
h=4 m=42
